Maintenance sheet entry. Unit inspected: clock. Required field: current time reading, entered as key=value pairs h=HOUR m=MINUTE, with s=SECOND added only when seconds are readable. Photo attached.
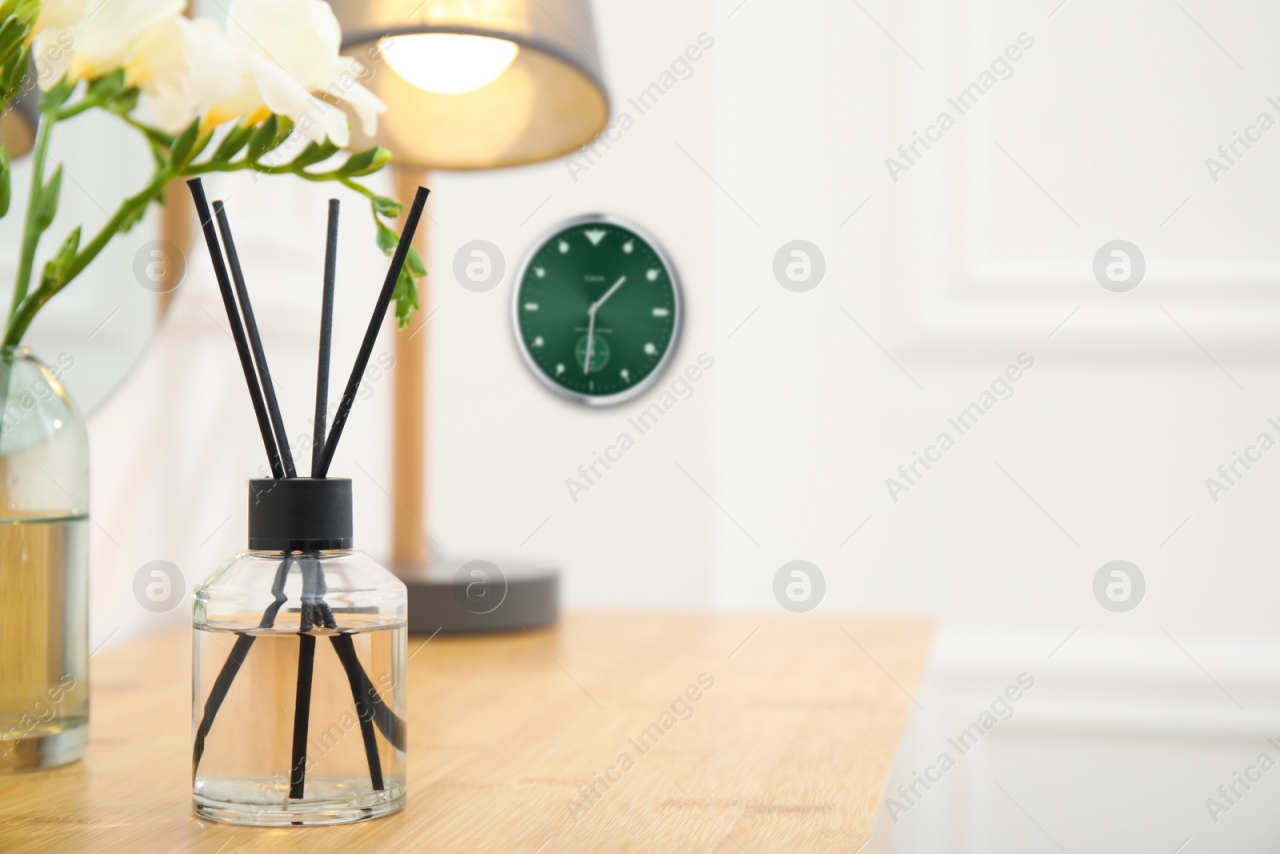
h=1 m=31
